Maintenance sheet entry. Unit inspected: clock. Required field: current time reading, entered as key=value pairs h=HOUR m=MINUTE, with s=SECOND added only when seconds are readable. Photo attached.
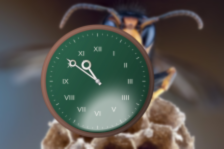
h=10 m=51
